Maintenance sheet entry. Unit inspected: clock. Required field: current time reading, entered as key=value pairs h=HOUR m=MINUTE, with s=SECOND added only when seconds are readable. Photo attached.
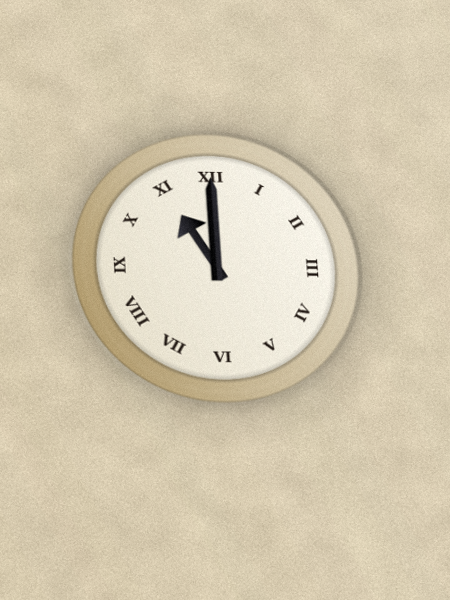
h=11 m=0
